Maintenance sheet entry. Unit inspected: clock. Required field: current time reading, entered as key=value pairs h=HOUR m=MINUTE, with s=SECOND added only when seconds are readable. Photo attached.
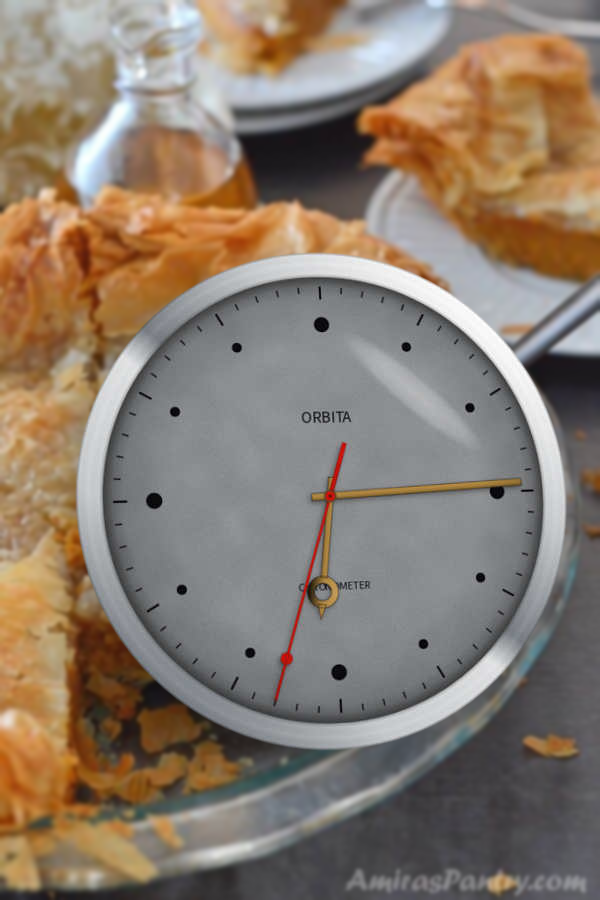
h=6 m=14 s=33
